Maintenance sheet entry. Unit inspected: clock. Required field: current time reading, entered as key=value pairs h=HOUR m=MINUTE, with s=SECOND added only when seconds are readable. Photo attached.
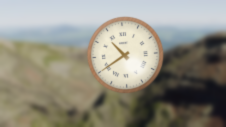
h=10 m=40
